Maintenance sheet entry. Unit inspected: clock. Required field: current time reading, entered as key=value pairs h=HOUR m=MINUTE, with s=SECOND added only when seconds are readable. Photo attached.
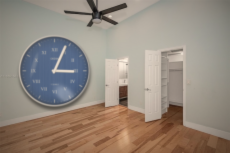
h=3 m=4
